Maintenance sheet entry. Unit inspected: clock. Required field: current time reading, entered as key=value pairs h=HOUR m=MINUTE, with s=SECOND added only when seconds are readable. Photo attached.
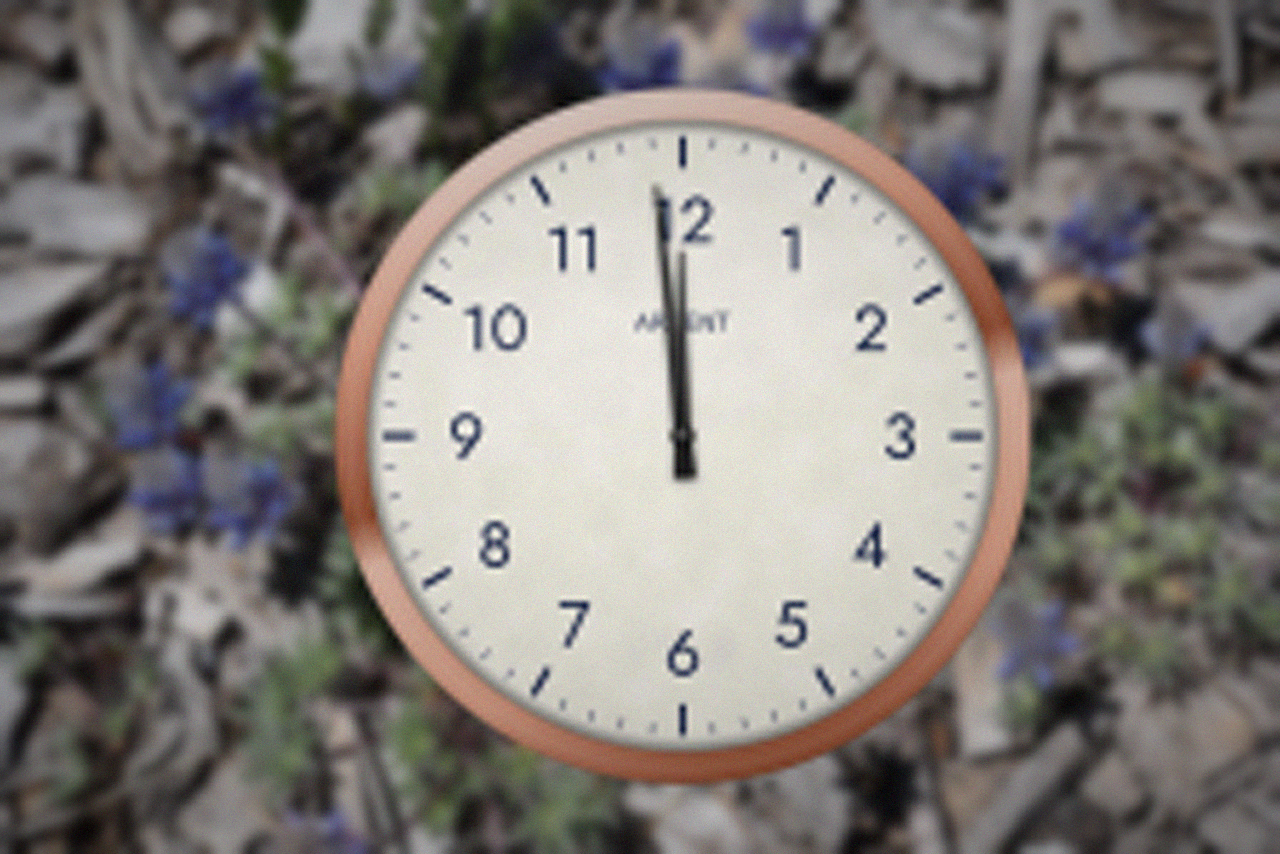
h=11 m=59
